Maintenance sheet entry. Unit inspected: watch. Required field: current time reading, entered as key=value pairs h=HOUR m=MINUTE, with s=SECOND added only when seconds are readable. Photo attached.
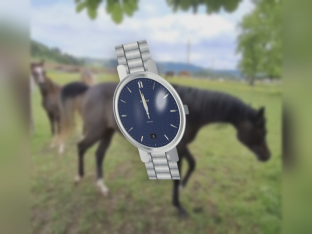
h=11 m=59
